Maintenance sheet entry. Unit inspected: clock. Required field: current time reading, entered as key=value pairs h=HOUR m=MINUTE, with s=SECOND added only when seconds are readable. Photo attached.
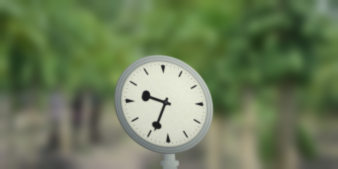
h=9 m=34
